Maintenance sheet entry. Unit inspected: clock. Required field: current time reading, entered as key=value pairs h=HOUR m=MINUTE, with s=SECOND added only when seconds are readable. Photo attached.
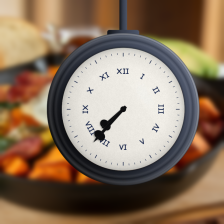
h=7 m=37
